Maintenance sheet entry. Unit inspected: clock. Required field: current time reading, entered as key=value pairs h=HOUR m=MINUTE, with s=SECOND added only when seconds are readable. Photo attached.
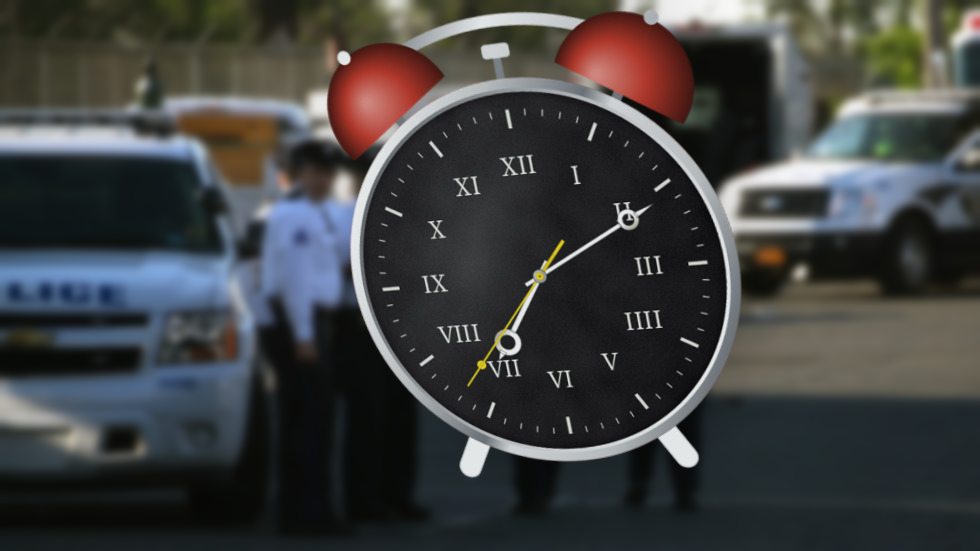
h=7 m=10 s=37
